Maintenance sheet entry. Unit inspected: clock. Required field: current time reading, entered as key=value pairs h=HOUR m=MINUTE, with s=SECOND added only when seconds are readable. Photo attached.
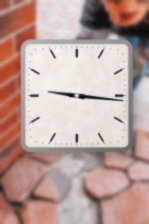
h=9 m=16
